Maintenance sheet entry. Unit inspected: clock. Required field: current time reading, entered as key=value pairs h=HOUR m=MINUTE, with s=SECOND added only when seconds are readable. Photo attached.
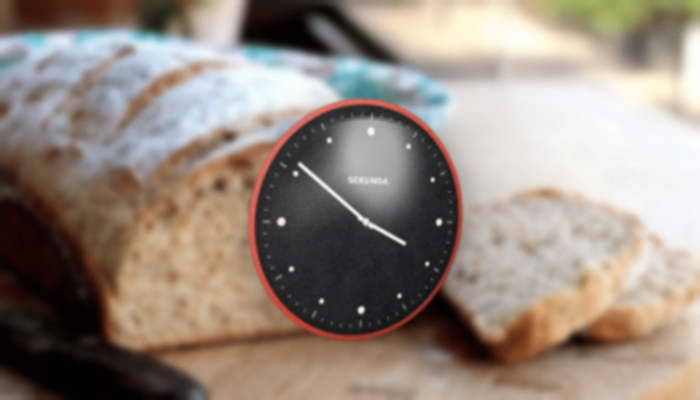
h=3 m=51
